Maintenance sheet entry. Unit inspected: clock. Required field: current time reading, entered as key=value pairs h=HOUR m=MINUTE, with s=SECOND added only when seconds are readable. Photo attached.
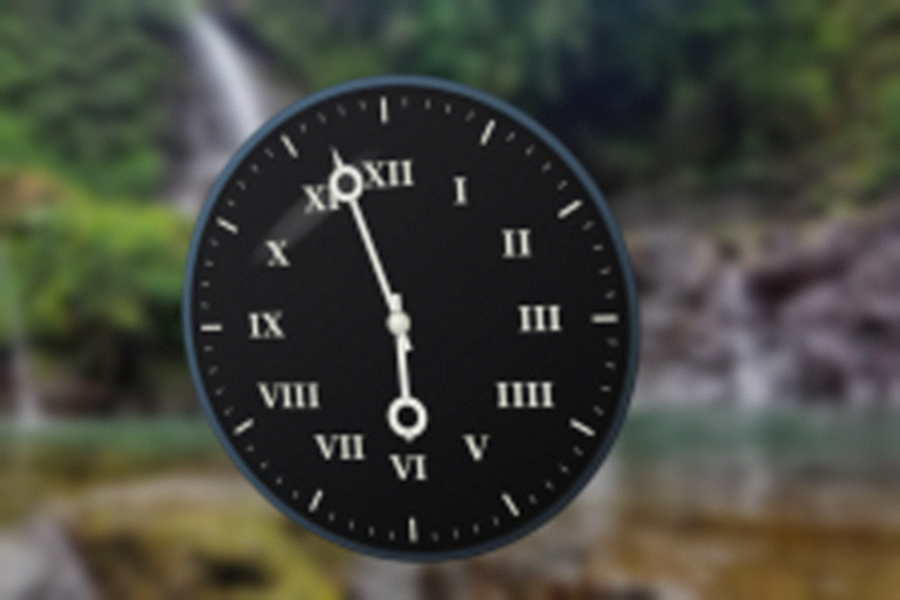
h=5 m=57
